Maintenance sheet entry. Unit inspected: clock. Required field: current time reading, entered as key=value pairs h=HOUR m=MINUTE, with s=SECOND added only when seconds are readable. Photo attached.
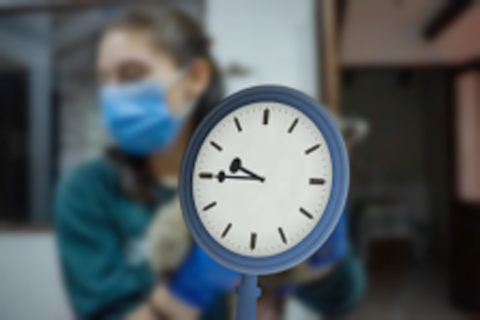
h=9 m=45
